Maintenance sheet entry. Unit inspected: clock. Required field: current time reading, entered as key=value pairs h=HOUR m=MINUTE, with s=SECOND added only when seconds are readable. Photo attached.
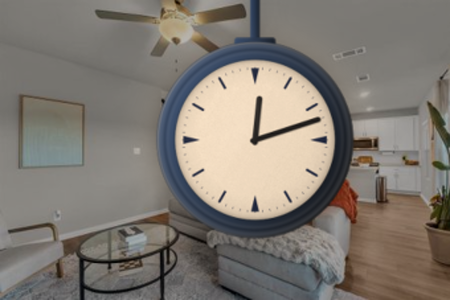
h=12 m=12
